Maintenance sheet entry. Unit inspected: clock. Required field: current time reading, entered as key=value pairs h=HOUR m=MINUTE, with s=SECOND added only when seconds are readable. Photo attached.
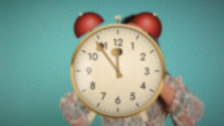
h=11 m=54
